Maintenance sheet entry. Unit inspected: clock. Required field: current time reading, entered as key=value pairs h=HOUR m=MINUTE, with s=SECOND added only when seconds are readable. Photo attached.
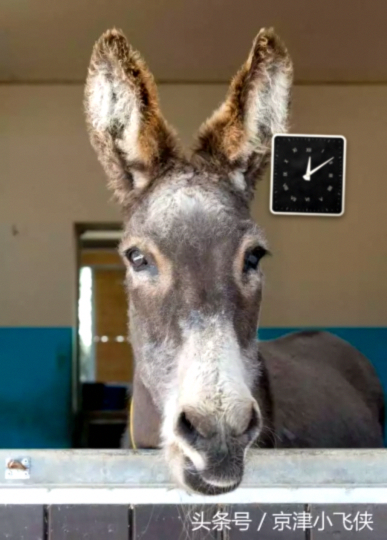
h=12 m=9
